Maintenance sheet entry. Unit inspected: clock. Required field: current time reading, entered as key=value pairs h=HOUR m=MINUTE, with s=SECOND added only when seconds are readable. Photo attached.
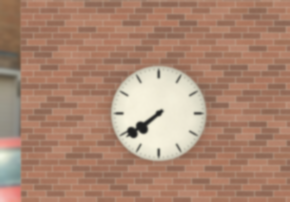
h=7 m=39
